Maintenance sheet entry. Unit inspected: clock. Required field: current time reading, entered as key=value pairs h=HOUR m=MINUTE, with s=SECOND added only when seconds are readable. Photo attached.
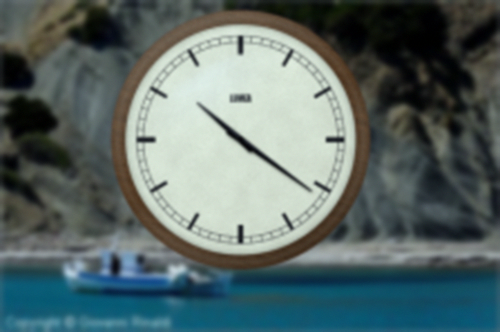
h=10 m=21
